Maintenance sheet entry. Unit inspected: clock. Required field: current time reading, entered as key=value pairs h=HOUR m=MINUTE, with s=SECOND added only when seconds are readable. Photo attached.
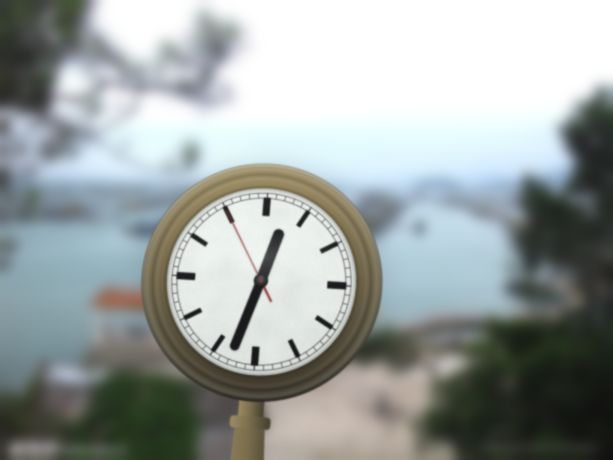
h=12 m=32 s=55
